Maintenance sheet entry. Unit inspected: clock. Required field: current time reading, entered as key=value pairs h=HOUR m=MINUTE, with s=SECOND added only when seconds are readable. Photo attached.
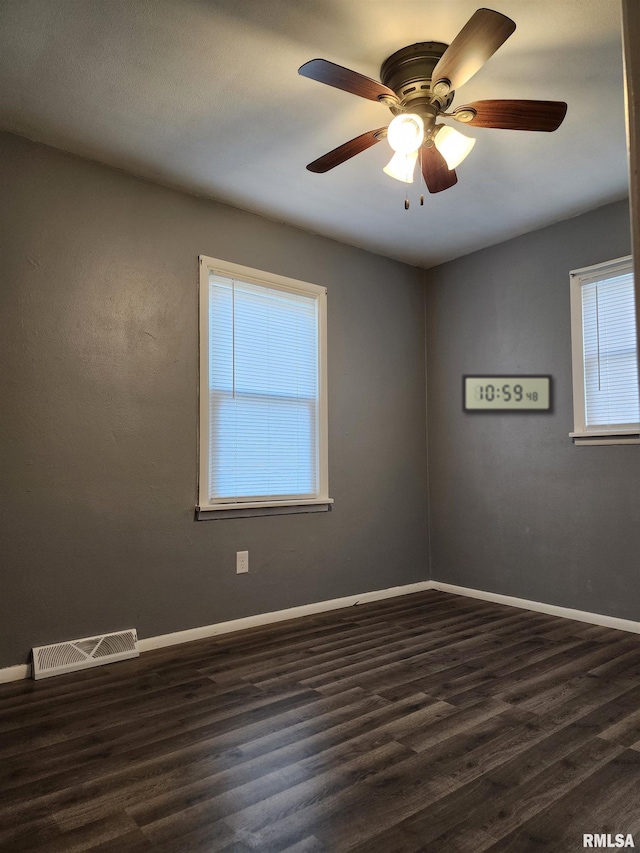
h=10 m=59
